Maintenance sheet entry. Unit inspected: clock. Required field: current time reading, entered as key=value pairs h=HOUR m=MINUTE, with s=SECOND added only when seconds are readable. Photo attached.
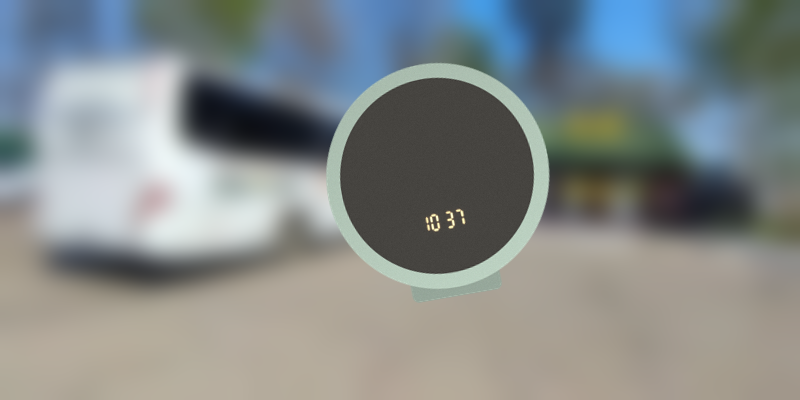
h=10 m=37
